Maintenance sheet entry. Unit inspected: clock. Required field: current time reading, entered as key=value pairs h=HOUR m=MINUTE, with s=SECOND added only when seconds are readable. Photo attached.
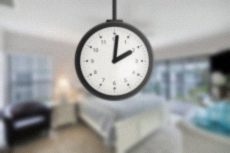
h=2 m=1
